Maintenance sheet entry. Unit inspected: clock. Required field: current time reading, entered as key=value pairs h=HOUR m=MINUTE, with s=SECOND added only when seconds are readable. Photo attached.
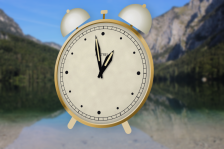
h=12 m=58
